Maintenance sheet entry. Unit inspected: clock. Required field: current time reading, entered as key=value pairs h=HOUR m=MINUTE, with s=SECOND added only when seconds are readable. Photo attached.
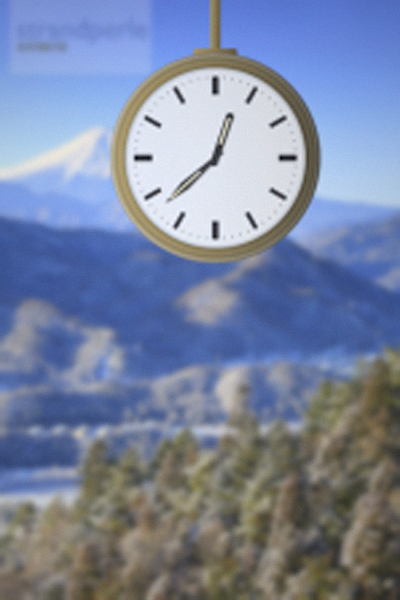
h=12 m=38
